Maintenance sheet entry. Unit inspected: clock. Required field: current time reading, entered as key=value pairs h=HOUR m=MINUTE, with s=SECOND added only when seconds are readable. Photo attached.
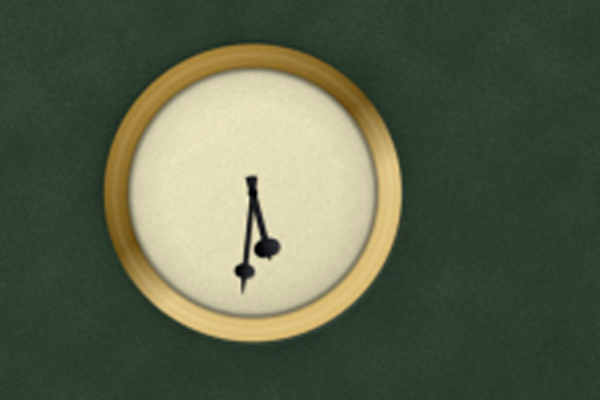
h=5 m=31
